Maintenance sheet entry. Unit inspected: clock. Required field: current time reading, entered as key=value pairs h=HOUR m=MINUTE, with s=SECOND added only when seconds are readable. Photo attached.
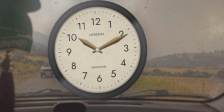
h=10 m=11
